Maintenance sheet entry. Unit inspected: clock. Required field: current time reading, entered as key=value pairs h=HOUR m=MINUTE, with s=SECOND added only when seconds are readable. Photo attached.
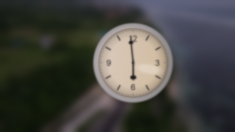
h=5 m=59
